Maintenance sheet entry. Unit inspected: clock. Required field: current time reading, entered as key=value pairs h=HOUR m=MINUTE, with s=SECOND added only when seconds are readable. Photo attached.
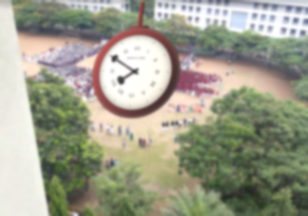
h=7 m=50
